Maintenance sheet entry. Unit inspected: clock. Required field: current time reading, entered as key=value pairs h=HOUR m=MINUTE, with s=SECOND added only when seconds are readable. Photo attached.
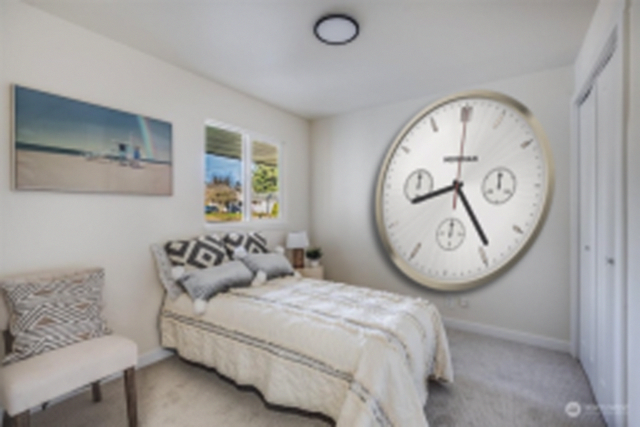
h=8 m=24
